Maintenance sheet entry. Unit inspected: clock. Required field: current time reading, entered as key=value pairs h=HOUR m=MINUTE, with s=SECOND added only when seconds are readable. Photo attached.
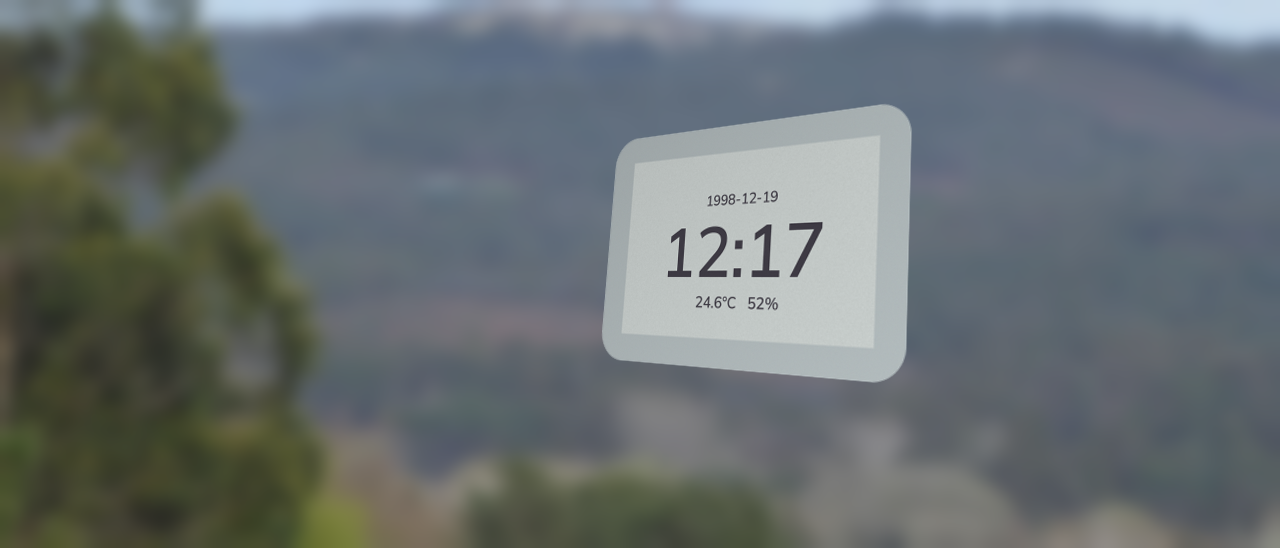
h=12 m=17
